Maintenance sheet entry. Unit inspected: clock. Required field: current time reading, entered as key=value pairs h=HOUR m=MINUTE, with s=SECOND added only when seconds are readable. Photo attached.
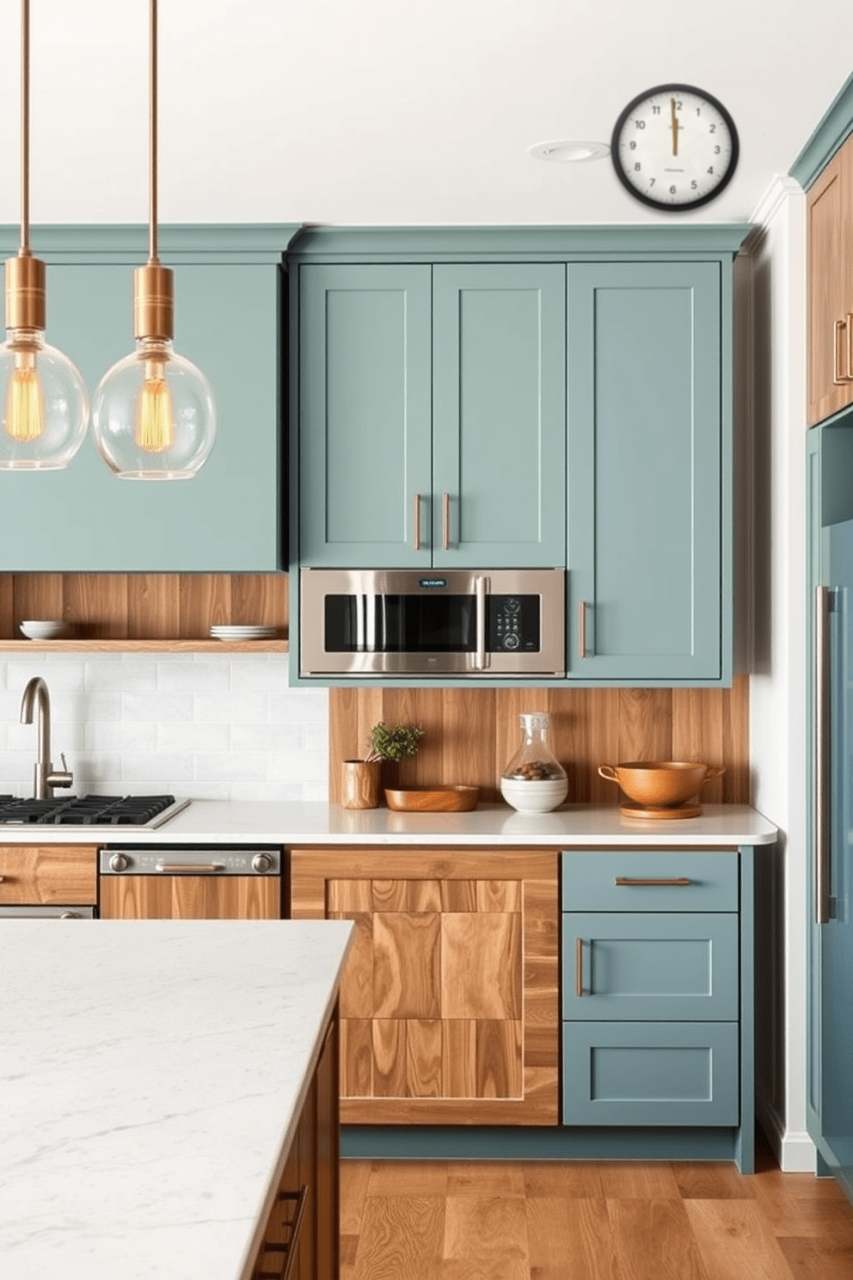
h=11 m=59
